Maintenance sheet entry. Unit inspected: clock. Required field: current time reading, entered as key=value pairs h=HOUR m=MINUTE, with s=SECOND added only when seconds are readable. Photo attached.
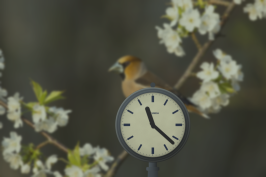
h=11 m=22
